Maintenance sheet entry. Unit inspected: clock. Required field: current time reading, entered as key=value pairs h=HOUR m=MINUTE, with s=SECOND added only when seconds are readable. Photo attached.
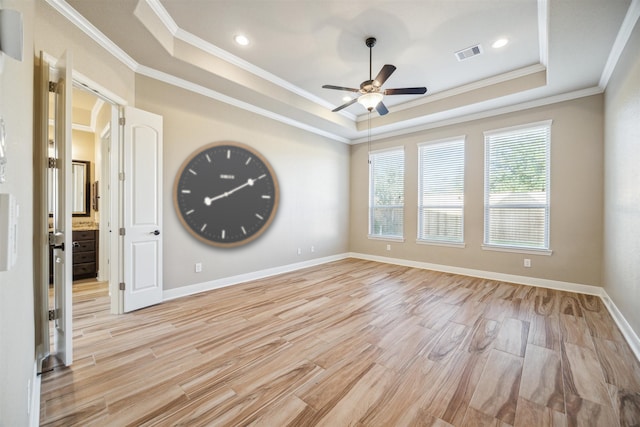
h=8 m=10
